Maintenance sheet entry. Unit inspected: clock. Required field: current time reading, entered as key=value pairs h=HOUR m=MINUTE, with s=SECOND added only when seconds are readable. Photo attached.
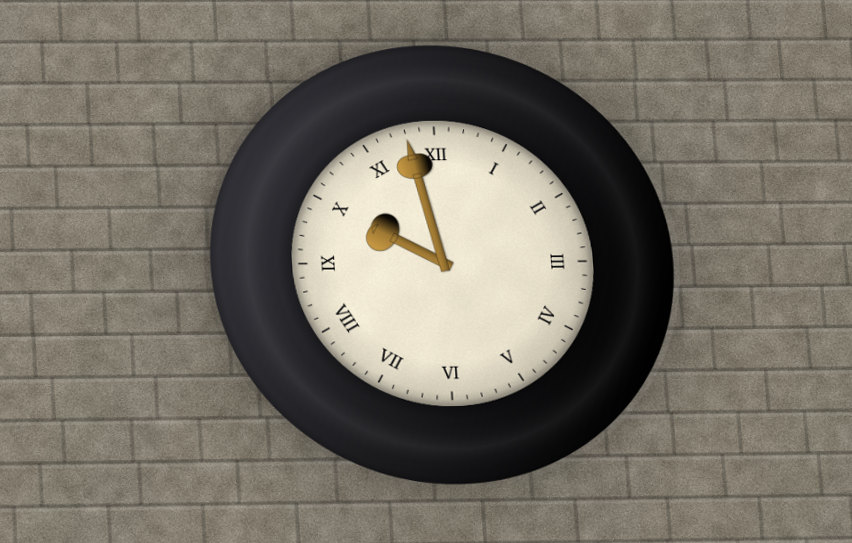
h=9 m=58
